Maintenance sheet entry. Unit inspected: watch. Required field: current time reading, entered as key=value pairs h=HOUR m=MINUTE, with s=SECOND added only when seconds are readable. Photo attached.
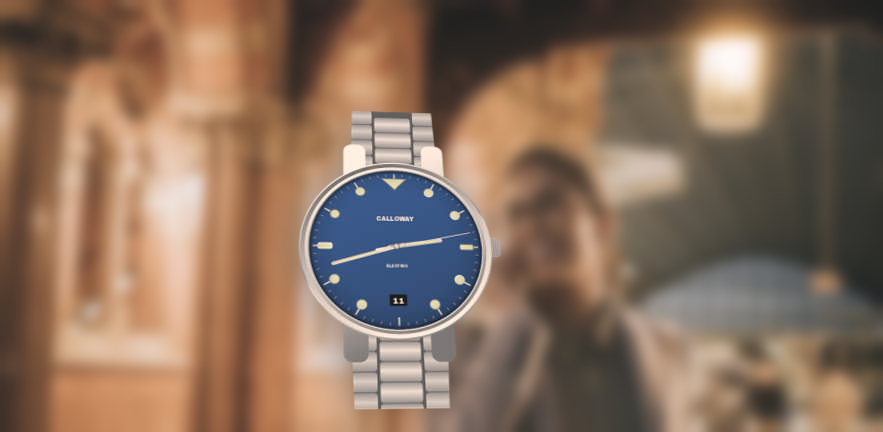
h=2 m=42 s=13
